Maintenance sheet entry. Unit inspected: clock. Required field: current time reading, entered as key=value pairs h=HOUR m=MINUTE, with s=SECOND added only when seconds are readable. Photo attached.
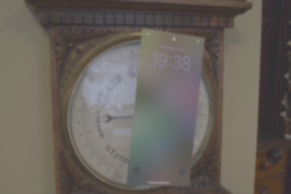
h=19 m=38
